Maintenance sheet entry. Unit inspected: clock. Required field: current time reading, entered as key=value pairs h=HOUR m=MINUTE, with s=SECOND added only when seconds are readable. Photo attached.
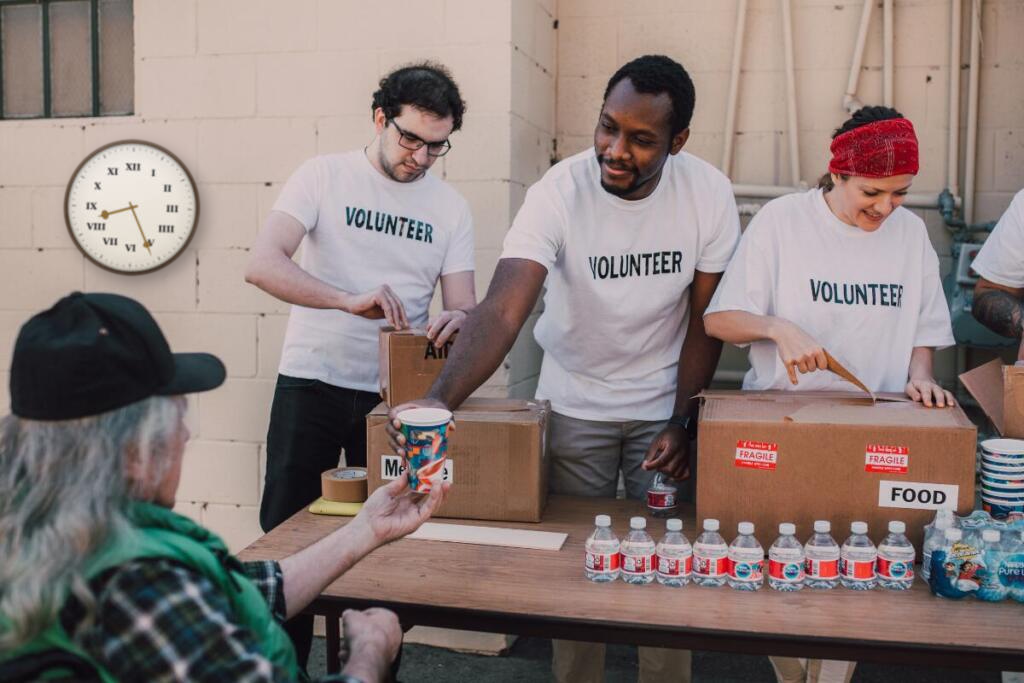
h=8 m=26
